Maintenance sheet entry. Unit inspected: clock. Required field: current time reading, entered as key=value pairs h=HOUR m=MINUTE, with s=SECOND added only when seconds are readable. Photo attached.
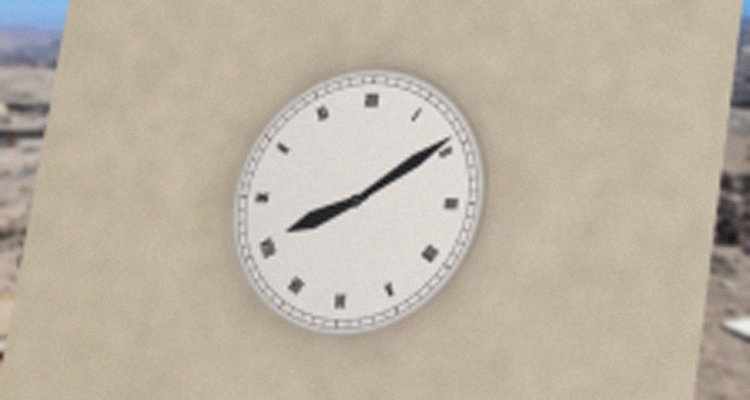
h=8 m=9
